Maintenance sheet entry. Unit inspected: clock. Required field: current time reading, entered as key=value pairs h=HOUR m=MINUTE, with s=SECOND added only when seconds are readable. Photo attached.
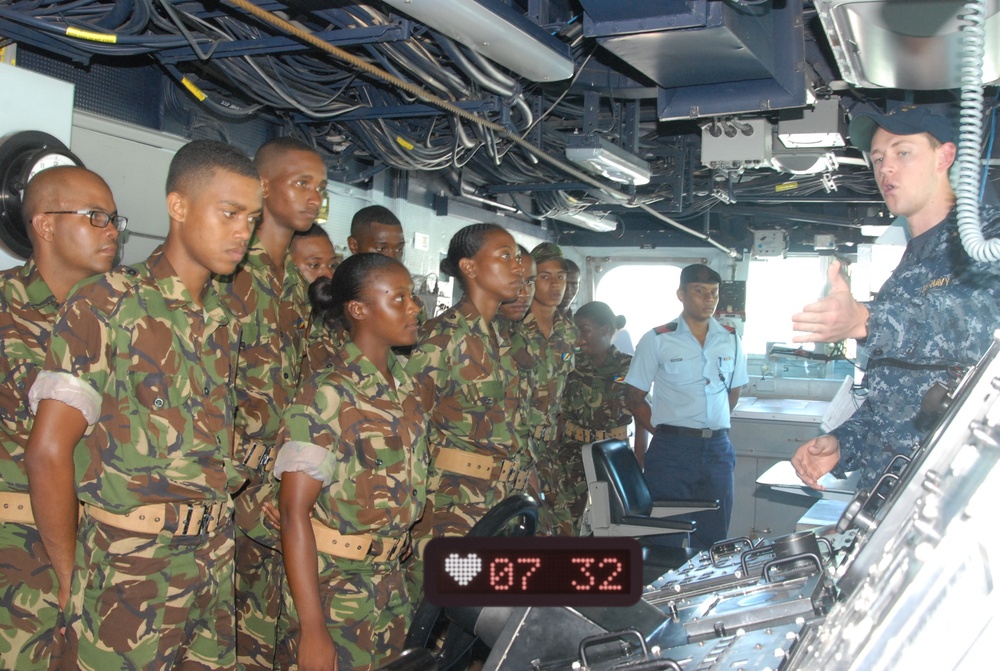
h=7 m=32
